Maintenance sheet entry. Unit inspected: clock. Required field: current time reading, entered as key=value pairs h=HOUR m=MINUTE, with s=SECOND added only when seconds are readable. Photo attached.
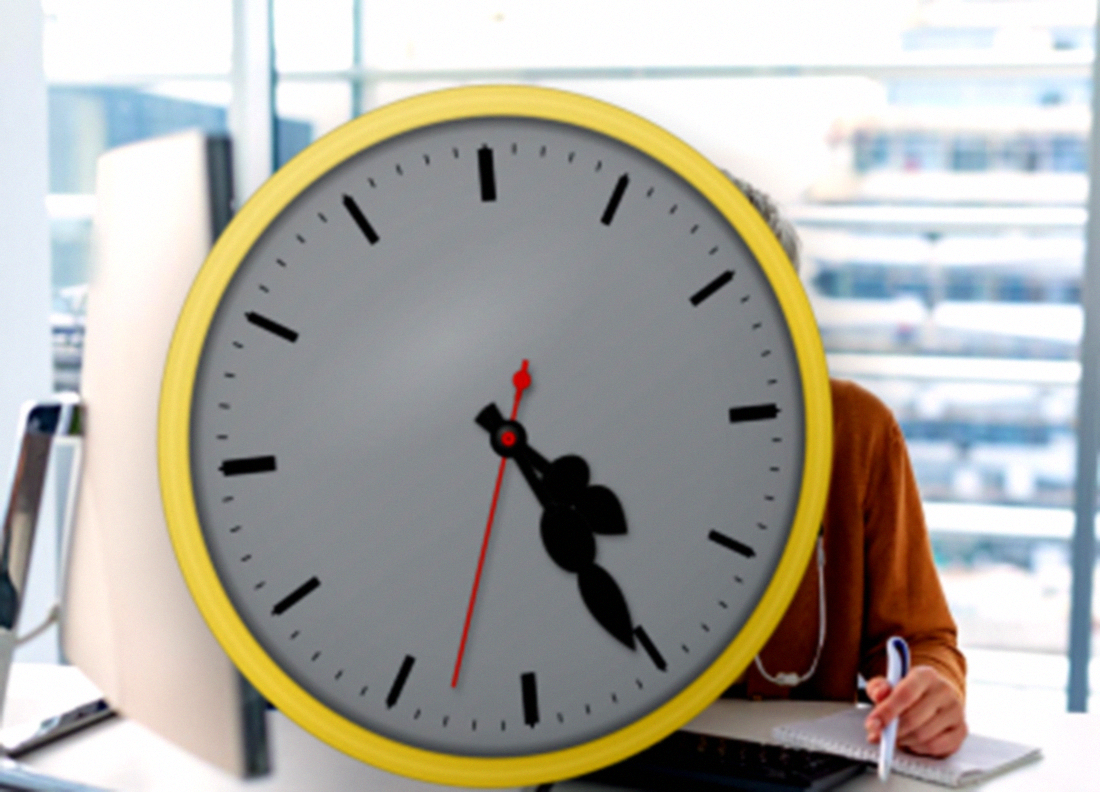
h=4 m=25 s=33
